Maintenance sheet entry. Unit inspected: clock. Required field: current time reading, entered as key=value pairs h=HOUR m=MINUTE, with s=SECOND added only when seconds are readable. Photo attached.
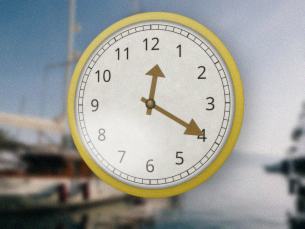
h=12 m=20
